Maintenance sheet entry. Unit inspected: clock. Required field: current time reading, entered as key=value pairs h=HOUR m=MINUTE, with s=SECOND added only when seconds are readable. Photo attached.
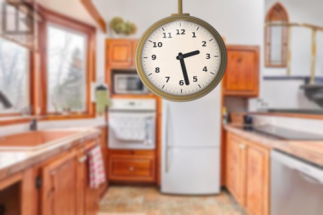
h=2 m=28
